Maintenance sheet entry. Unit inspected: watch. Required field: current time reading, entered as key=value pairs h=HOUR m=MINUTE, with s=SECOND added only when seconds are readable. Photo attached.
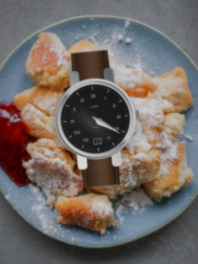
h=4 m=21
